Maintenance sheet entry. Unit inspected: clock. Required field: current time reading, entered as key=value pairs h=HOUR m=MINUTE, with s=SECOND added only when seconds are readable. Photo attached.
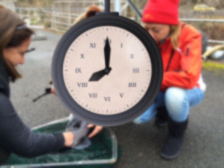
h=8 m=0
